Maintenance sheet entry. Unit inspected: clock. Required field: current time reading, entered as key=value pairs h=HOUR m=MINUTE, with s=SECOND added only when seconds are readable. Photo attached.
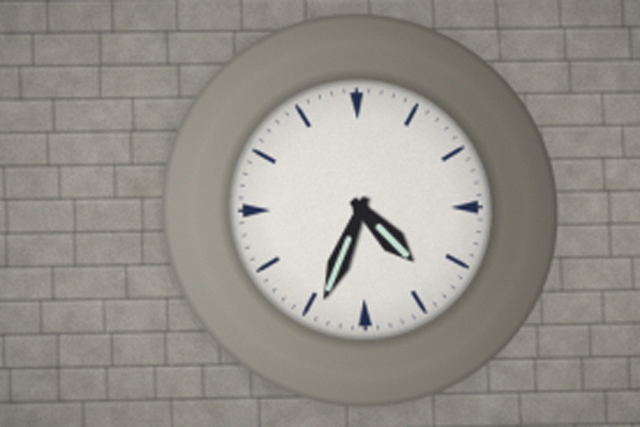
h=4 m=34
